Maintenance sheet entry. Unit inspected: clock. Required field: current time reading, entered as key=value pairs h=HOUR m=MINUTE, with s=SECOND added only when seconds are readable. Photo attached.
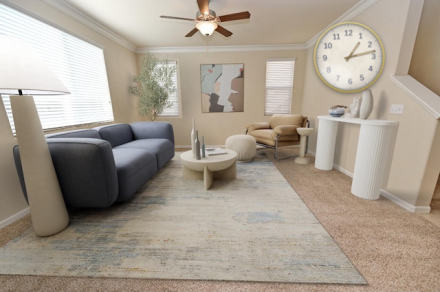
h=1 m=13
